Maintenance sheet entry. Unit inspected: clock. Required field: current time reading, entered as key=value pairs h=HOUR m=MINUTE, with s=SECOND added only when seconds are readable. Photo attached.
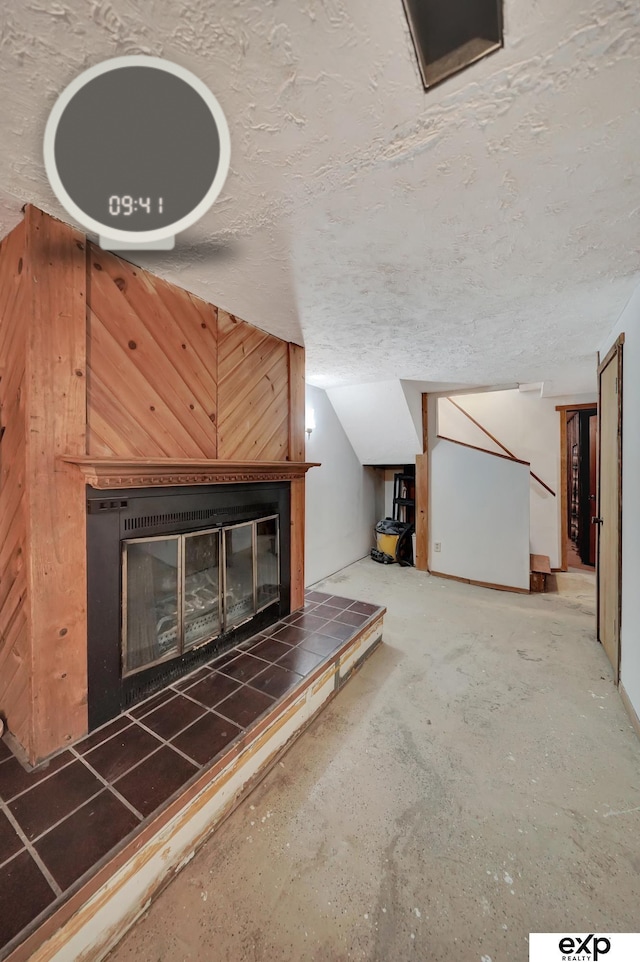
h=9 m=41
